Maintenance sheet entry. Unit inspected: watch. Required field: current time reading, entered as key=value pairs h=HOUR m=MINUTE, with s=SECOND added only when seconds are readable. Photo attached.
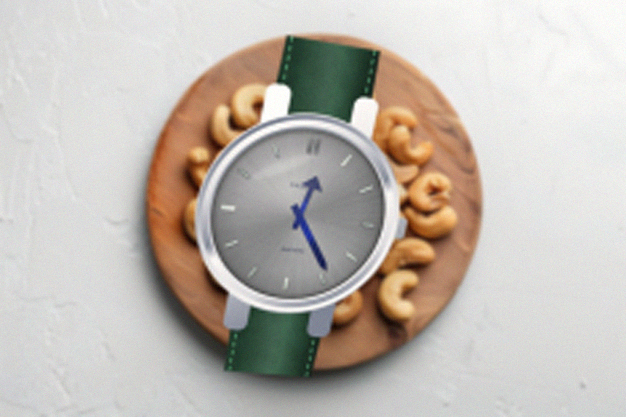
h=12 m=24
